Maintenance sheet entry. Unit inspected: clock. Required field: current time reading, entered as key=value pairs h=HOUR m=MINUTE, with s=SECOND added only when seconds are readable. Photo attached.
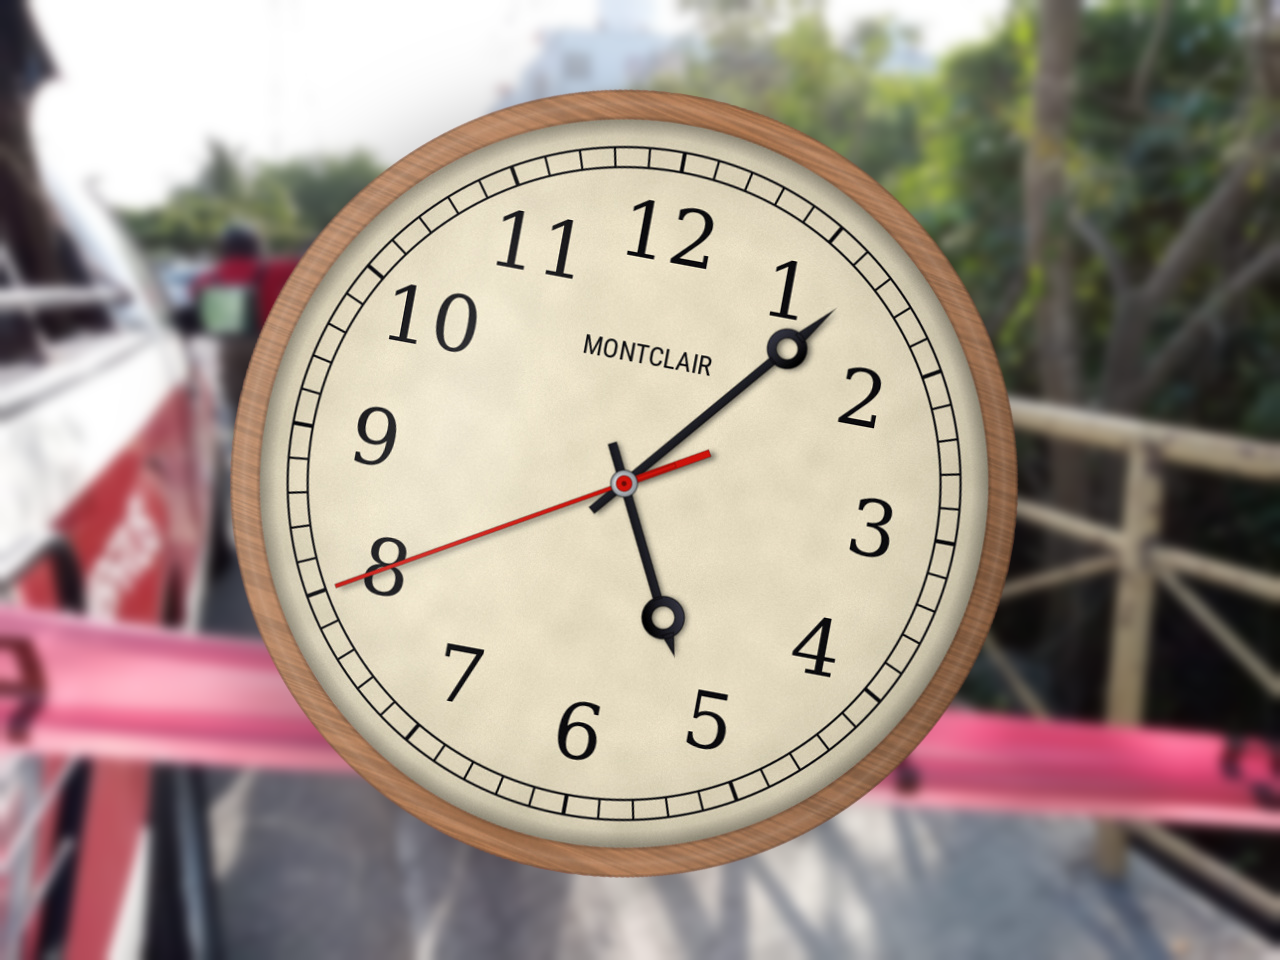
h=5 m=6 s=40
